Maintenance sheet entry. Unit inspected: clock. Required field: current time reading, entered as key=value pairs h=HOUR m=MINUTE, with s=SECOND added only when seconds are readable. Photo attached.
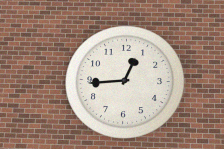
h=12 m=44
